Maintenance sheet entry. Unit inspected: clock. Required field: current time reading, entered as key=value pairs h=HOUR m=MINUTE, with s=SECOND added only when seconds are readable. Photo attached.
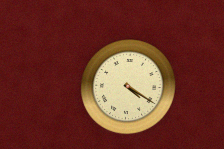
h=4 m=20
